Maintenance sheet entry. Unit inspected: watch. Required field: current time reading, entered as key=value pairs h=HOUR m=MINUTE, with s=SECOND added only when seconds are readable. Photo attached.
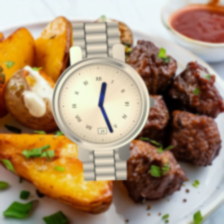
h=12 m=27
